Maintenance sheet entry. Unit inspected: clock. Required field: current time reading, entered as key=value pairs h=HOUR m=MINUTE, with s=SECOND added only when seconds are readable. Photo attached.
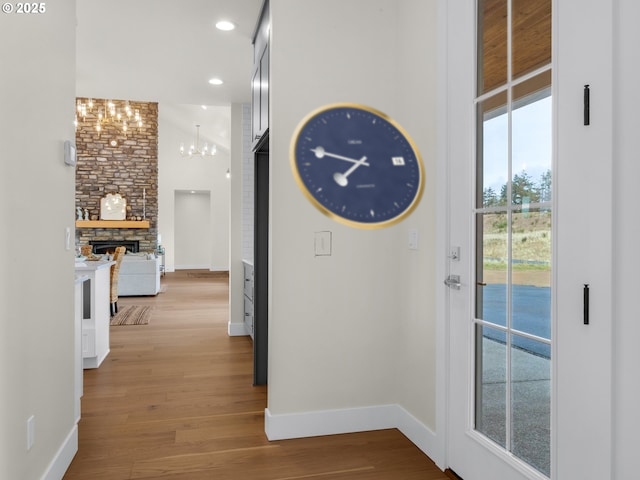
h=7 m=48
